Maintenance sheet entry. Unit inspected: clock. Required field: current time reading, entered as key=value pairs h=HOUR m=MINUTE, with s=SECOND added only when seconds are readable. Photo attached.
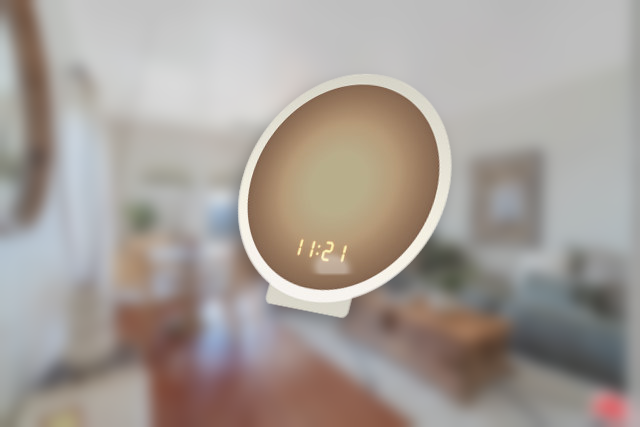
h=11 m=21
